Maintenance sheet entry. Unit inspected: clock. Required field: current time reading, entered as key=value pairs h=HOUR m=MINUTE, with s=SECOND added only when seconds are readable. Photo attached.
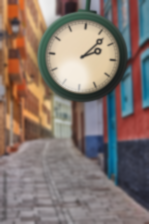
h=2 m=7
